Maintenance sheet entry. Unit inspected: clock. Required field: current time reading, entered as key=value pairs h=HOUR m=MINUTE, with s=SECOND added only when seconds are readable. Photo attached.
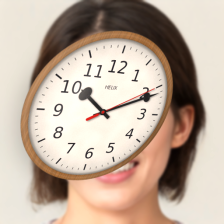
h=10 m=11 s=10
